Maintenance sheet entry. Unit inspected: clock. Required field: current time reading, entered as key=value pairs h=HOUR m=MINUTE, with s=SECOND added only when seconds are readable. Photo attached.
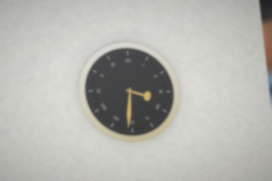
h=3 m=31
